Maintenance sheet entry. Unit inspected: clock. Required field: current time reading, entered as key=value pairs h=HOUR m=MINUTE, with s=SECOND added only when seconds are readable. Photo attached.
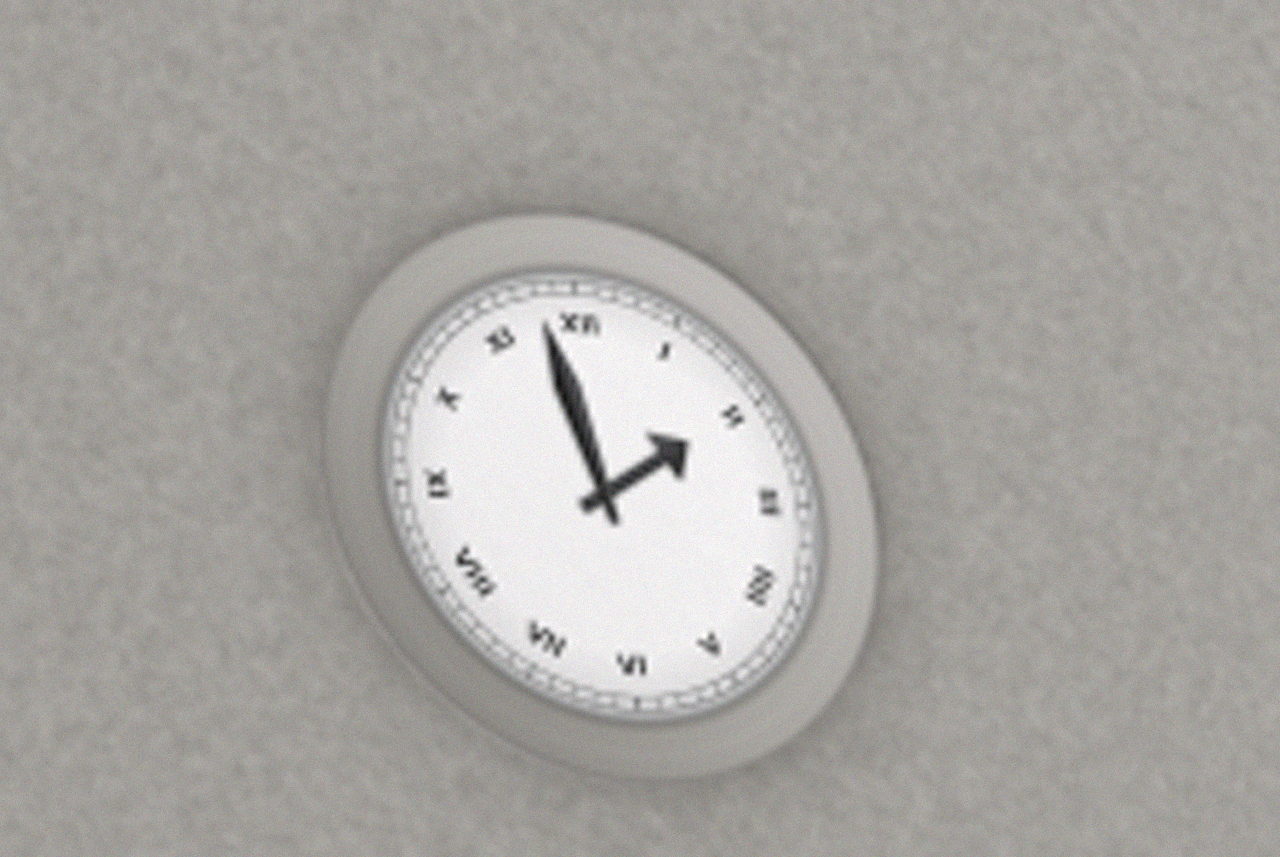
h=1 m=58
